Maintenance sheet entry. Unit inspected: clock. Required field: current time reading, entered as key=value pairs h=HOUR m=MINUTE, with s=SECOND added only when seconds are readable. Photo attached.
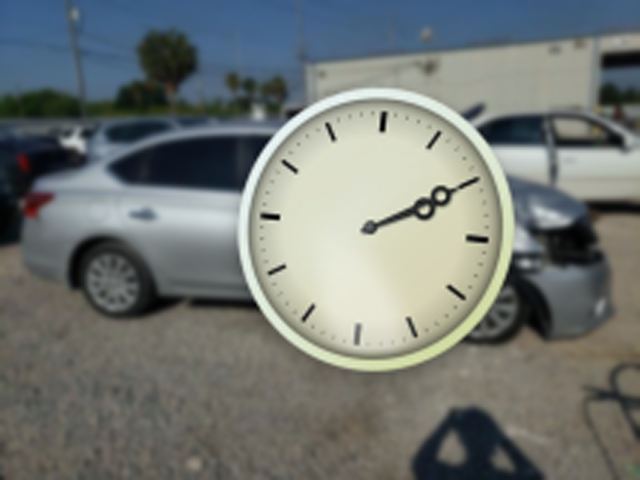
h=2 m=10
